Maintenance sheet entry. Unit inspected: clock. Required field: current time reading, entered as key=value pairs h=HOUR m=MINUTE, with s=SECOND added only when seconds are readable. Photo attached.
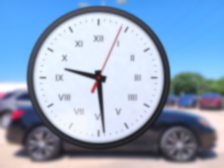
h=9 m=29 s=4
